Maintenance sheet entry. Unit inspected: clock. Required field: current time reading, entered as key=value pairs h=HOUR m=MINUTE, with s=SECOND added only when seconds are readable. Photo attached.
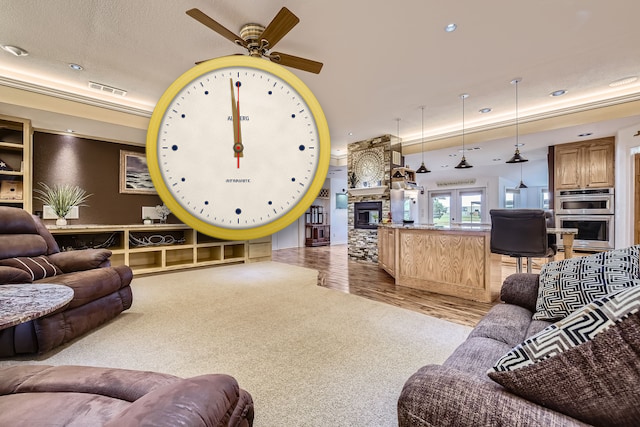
h=11 m=59 s=0
